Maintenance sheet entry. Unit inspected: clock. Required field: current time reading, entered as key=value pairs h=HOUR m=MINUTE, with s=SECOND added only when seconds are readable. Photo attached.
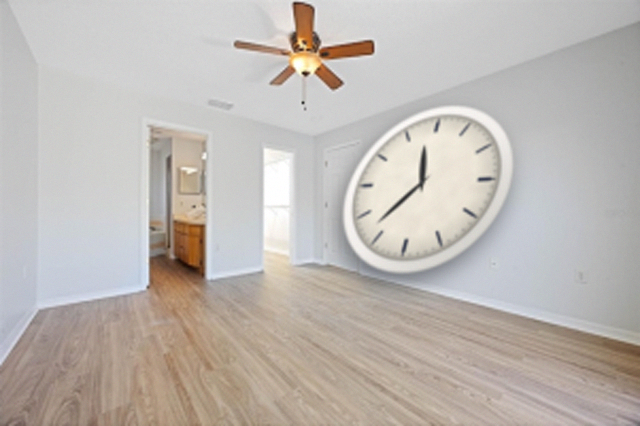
h=11 m=37
